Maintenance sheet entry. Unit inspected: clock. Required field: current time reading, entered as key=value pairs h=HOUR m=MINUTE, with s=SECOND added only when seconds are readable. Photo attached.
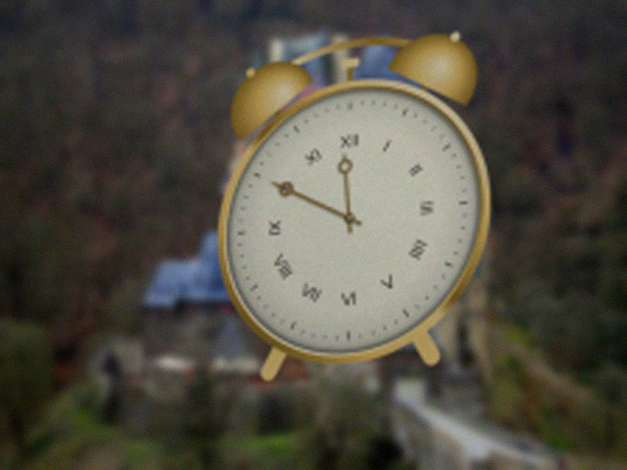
h=11 m=50
